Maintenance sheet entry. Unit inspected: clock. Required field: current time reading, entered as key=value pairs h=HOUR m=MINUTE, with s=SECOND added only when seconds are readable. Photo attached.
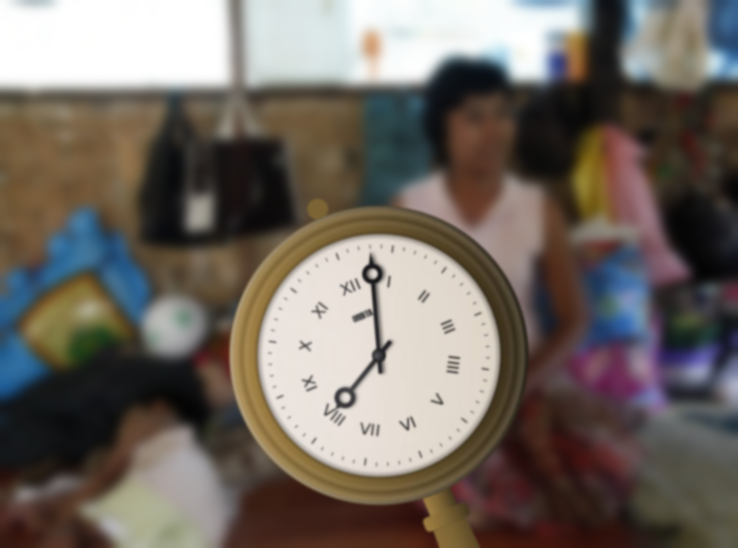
h=8 m=3
